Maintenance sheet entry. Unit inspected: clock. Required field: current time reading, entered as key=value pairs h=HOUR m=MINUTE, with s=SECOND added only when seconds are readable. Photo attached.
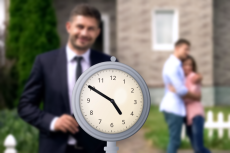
h=4 m=50
